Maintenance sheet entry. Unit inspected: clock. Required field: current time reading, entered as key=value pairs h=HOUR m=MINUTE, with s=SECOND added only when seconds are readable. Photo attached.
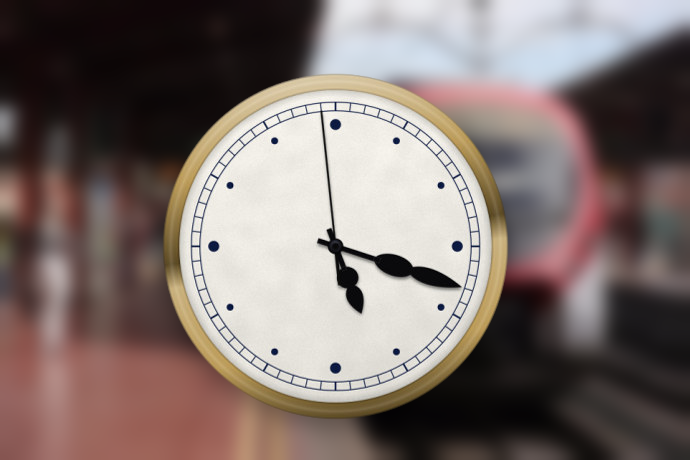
h=5 m=17 s=59
